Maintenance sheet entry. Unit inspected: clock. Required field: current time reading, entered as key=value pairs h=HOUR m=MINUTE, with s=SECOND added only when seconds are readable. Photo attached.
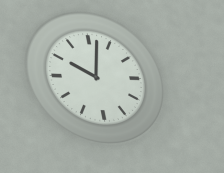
h=10 m=2
